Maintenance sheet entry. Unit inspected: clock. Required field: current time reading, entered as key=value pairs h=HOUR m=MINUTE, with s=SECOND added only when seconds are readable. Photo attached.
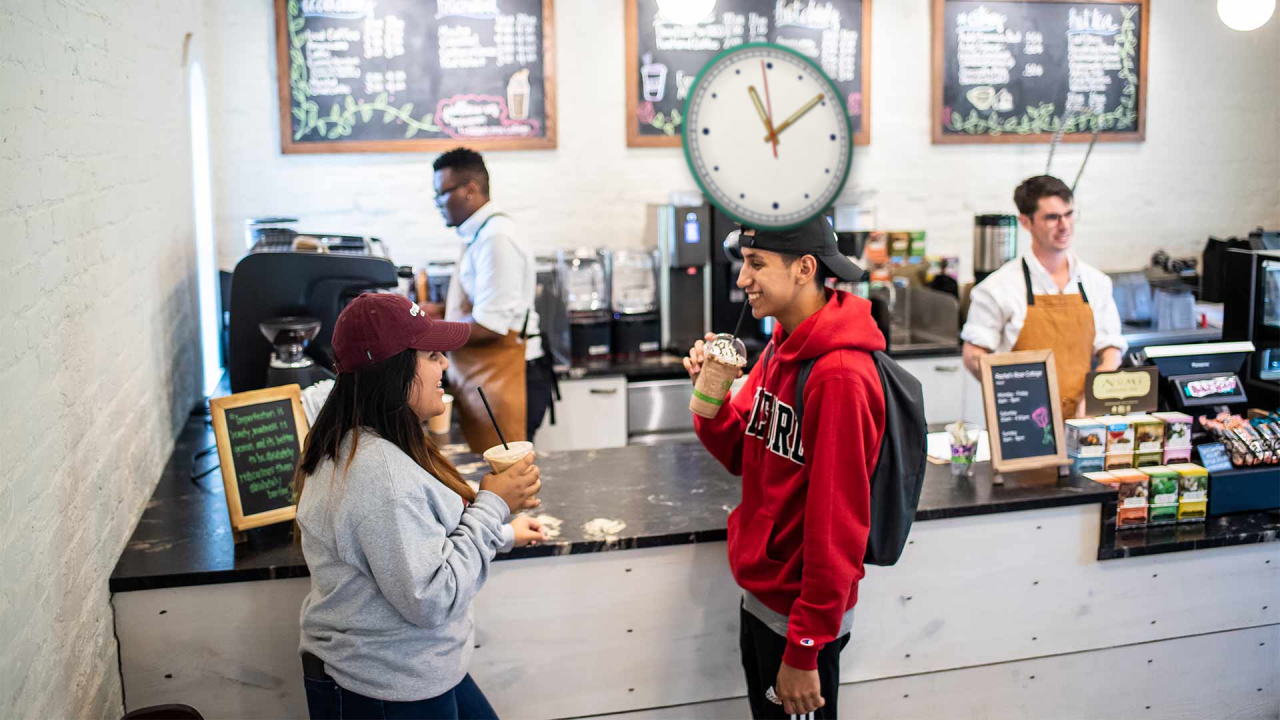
h=11 m=8 s=59
